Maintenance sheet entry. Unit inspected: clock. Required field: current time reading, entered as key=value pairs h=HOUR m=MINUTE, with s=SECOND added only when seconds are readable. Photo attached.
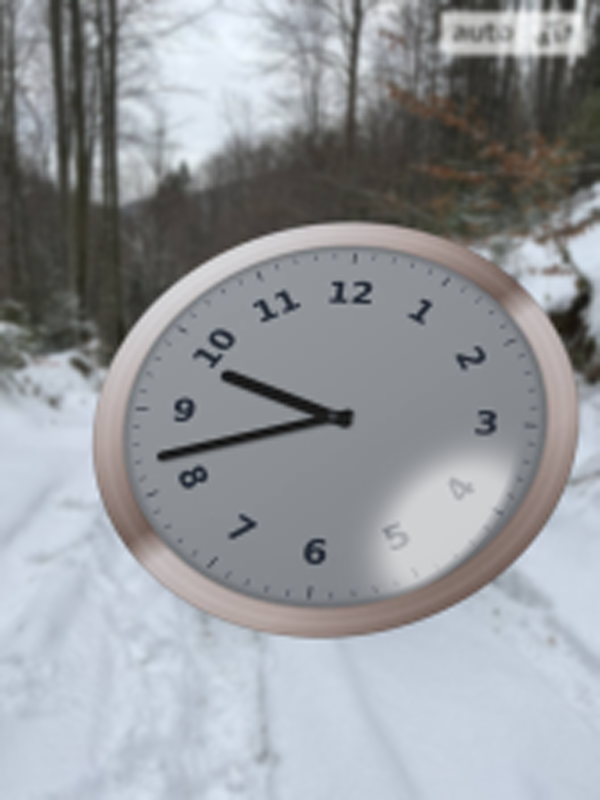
h=9 m=42
